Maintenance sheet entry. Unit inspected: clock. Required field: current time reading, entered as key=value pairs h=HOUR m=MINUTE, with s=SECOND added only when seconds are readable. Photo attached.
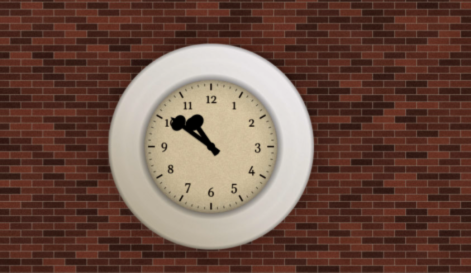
h=10 m=51
